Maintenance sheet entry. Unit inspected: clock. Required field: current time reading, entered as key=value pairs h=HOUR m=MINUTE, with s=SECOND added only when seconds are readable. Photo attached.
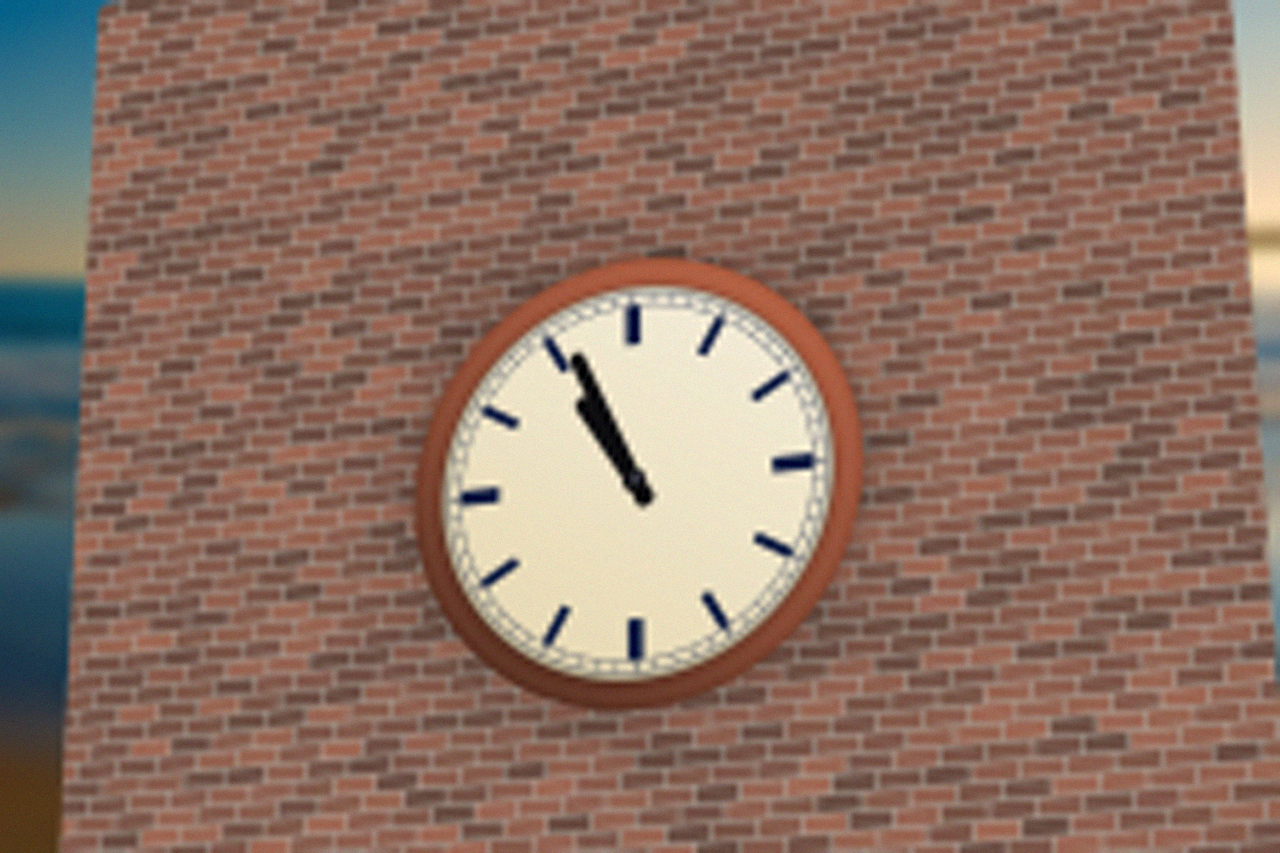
h=10 m=56
